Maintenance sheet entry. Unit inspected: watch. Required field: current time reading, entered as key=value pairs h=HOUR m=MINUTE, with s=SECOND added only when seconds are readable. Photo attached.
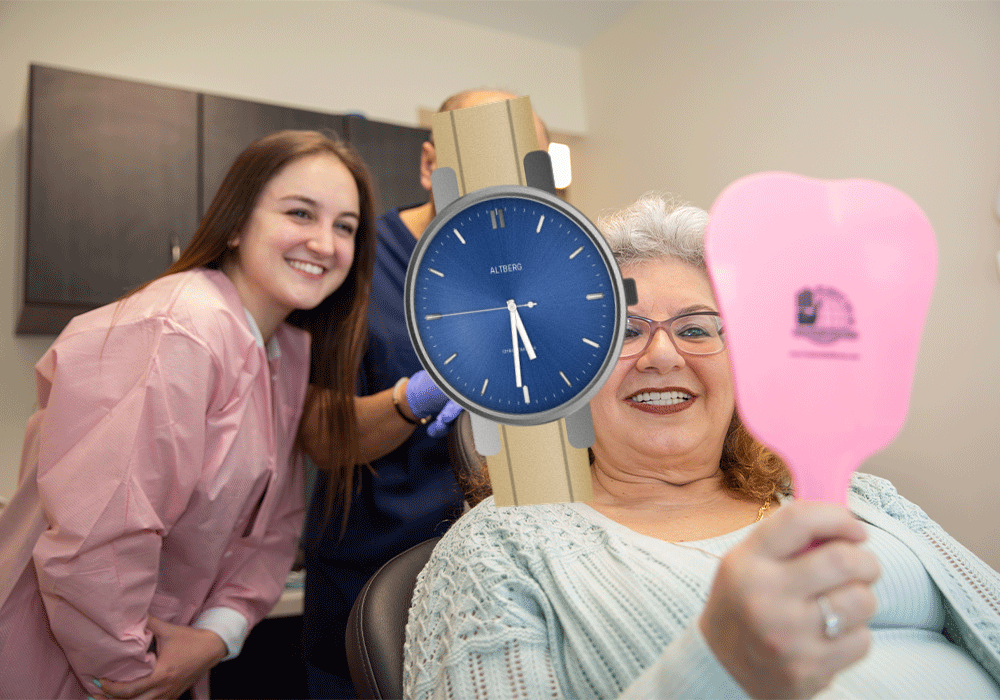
h=5 m=30 s=45
